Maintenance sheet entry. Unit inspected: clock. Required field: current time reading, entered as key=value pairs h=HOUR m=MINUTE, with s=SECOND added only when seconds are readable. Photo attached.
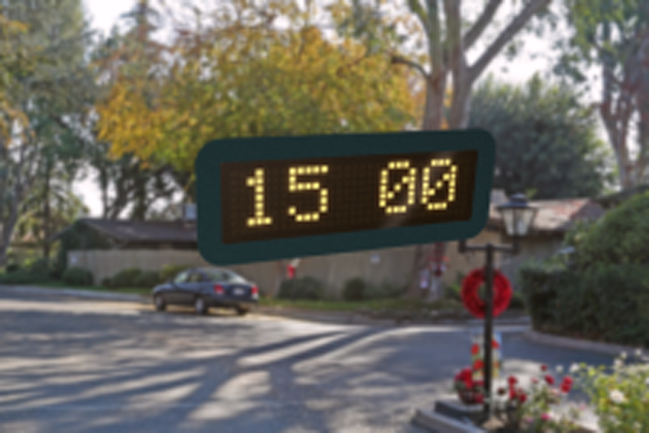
h=15 m=0
